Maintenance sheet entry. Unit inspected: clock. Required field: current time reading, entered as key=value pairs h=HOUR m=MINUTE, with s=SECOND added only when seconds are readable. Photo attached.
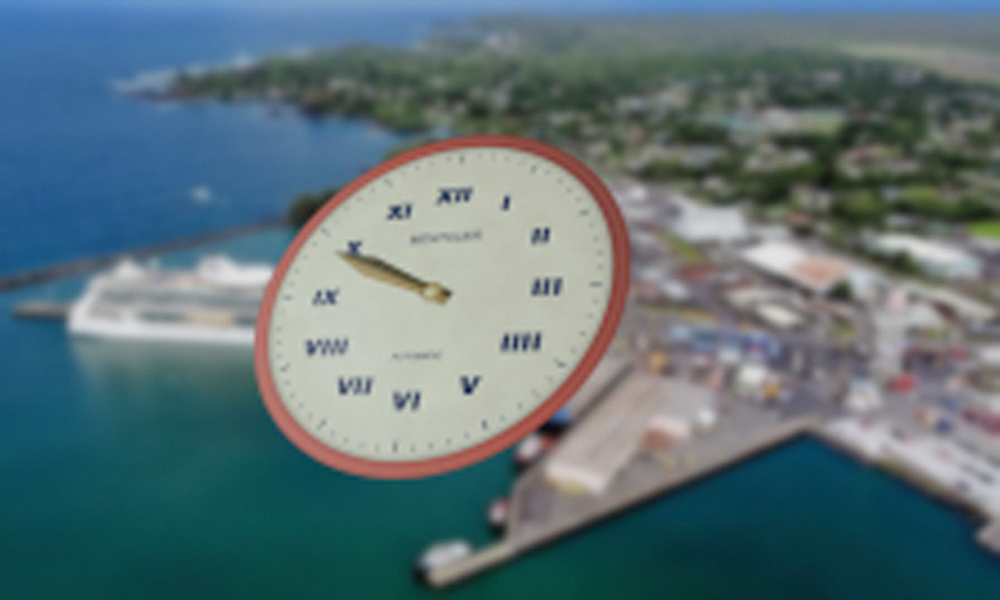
h=9 m=49
